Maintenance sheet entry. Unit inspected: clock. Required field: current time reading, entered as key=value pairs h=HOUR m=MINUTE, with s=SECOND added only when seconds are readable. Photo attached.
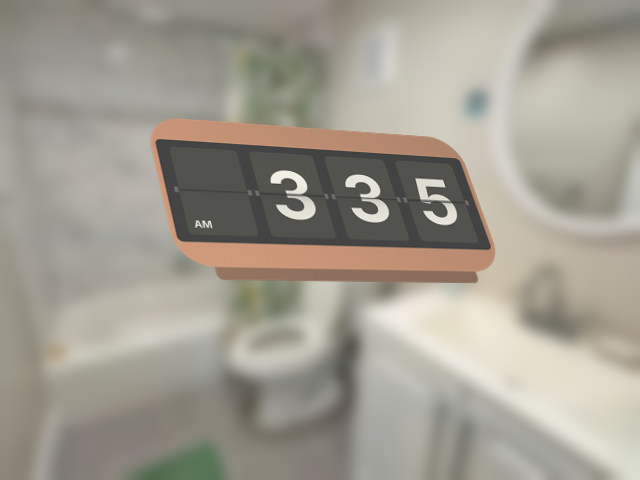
h=3 m=35
